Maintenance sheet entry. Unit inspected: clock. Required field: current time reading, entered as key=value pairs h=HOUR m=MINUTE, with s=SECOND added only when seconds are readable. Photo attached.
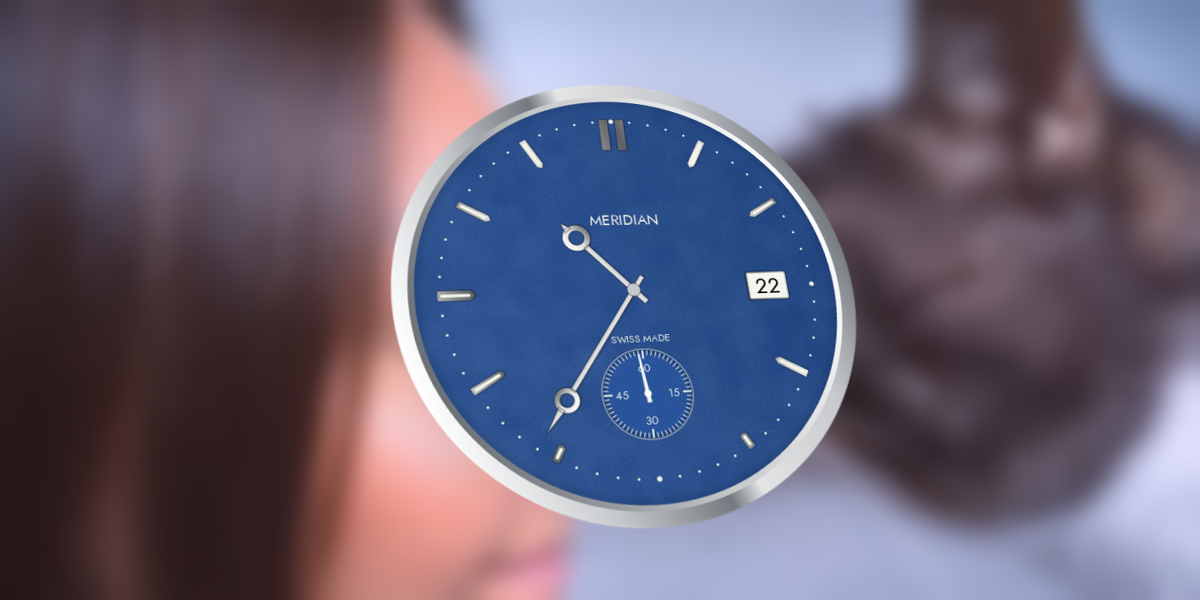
h=10 m=35 s=59
